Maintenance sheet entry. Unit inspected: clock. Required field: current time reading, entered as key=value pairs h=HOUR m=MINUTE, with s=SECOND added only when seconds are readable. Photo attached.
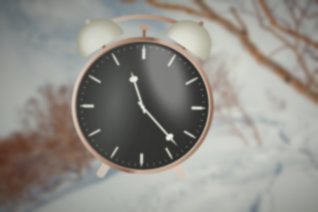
h=11 m=23
